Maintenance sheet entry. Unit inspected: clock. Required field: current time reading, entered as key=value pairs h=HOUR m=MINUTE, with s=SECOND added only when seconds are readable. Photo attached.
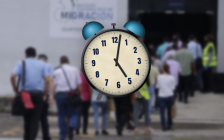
h=5 m=2
